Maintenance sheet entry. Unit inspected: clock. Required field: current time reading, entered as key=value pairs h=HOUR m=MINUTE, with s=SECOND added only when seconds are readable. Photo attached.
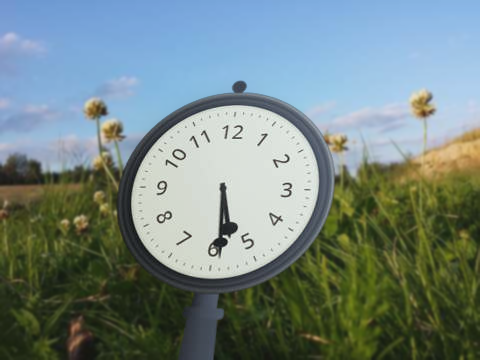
h=5 m=29
